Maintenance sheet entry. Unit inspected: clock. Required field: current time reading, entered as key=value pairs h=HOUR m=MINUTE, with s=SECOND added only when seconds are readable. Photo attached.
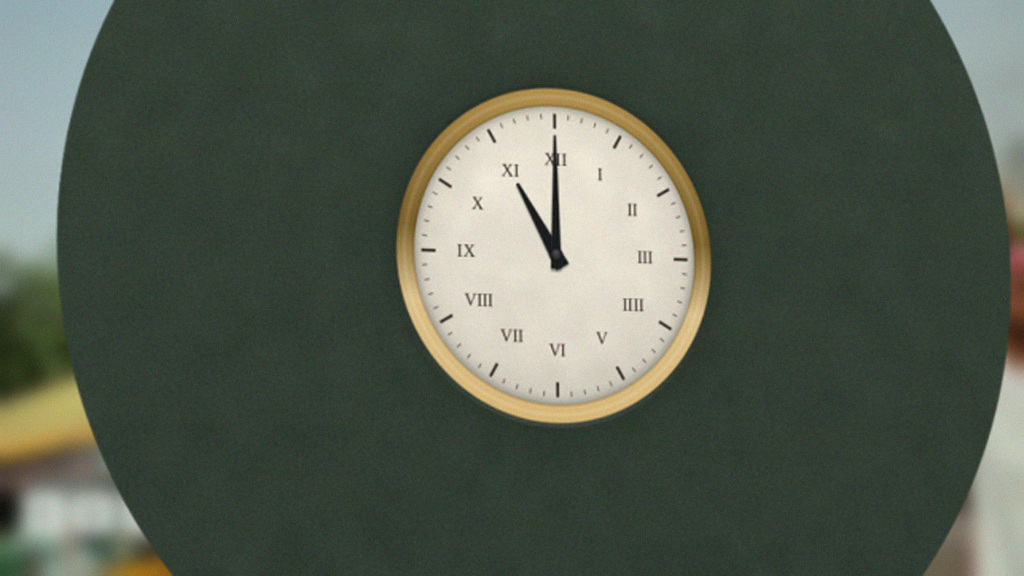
h=11 m=0
